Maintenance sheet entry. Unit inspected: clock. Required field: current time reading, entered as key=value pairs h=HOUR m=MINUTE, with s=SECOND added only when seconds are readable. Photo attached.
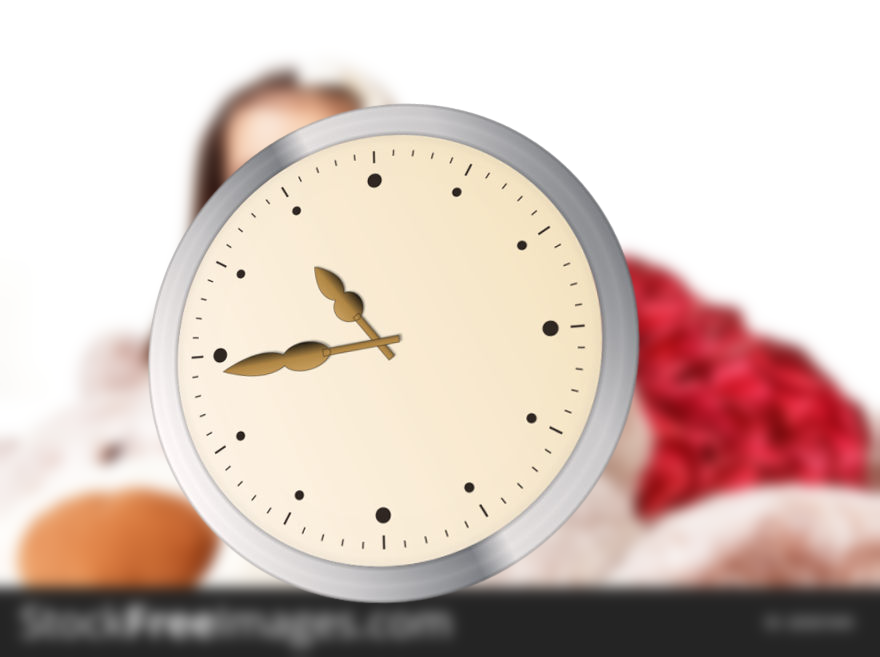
h=10 m=44
